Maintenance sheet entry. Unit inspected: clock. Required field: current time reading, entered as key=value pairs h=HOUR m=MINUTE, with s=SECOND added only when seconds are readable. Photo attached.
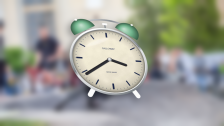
h=3 m=39
